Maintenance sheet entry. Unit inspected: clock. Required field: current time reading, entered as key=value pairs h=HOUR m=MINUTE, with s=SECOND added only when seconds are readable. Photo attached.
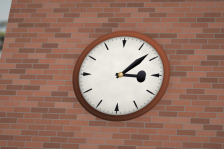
h=3 m=8
